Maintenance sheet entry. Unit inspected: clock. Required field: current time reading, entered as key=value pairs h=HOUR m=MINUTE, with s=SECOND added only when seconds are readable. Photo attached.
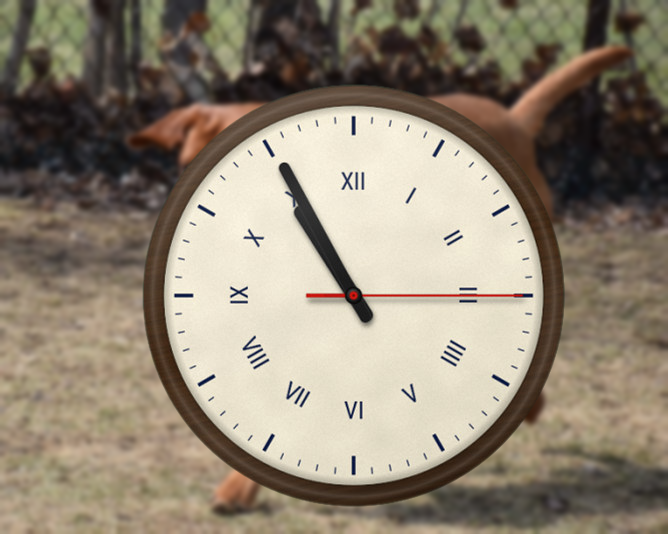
h=10 m=55 s=15
